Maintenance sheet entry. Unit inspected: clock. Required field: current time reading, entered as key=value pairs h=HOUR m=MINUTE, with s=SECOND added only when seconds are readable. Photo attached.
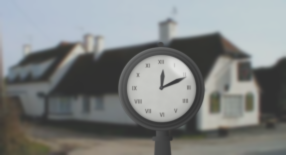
h=12 m=11
